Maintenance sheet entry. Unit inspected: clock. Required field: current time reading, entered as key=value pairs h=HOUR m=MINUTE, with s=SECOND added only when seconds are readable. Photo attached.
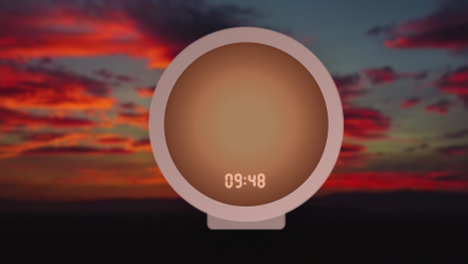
h=9 m=48
